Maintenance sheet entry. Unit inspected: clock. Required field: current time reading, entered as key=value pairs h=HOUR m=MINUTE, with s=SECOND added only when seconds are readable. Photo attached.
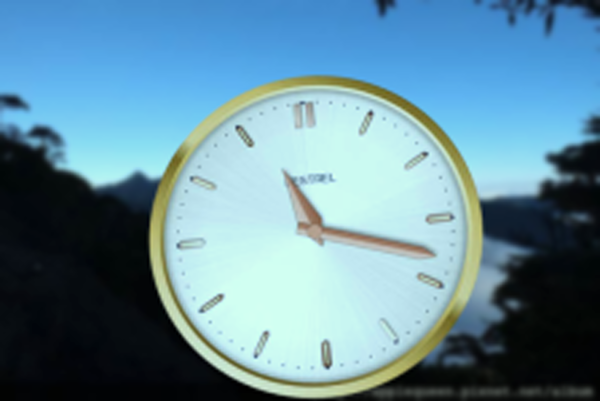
h=11 m=18
